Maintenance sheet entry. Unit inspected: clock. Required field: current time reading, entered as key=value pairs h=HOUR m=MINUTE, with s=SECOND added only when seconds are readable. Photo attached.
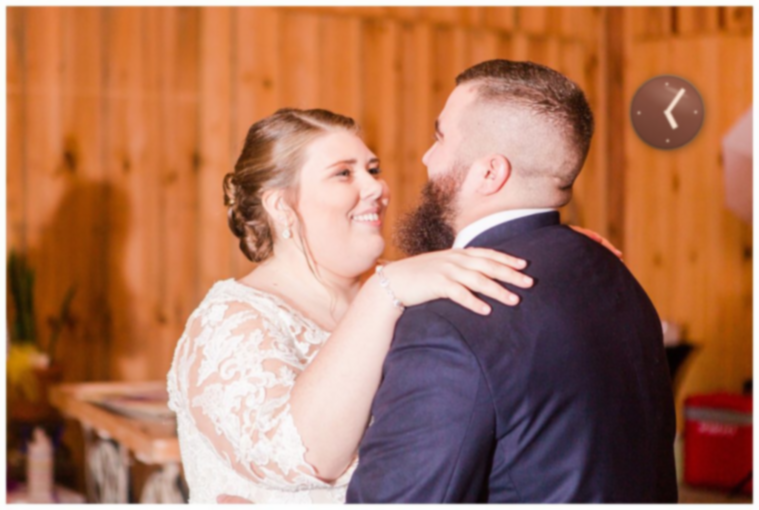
h=5 m=6
